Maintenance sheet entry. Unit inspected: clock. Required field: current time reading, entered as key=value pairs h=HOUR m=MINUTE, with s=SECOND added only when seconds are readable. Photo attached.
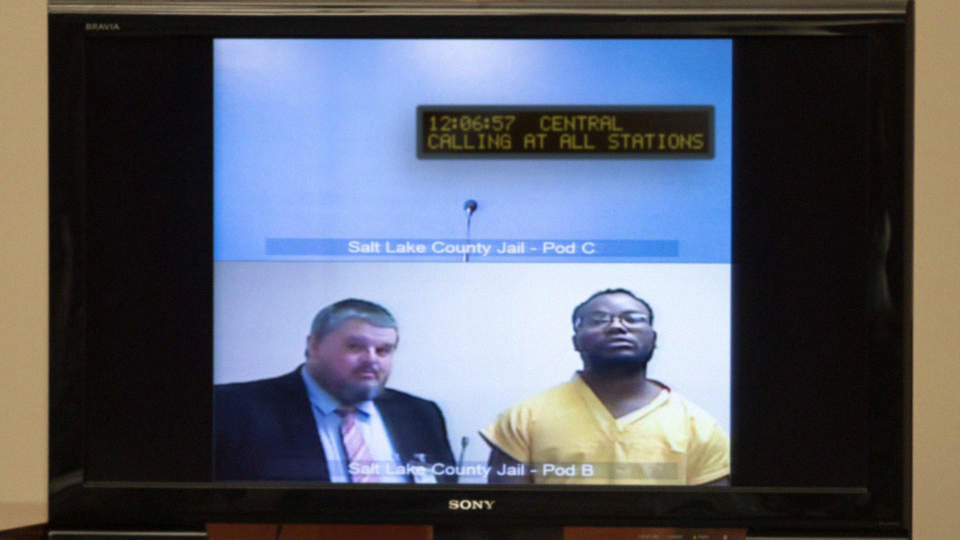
h=12 m=6 s=57
